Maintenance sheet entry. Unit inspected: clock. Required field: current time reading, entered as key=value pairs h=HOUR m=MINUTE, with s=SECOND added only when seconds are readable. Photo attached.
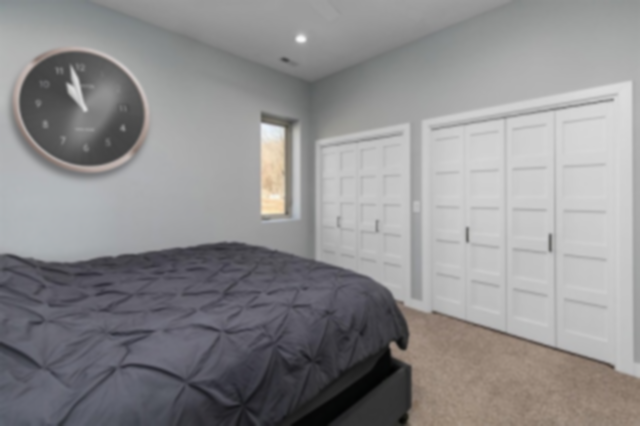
h=10 m=58
